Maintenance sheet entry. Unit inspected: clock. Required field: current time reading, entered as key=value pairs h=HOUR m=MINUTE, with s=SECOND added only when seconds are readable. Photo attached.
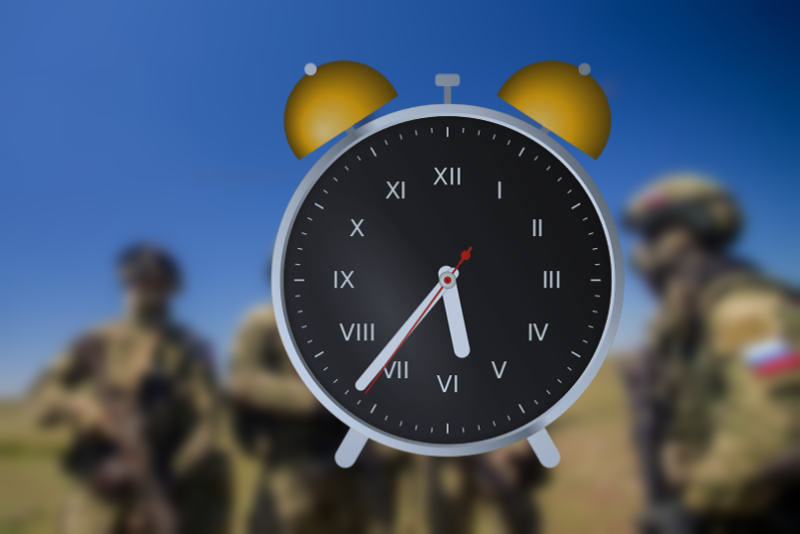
h=5 m=36 s=36
